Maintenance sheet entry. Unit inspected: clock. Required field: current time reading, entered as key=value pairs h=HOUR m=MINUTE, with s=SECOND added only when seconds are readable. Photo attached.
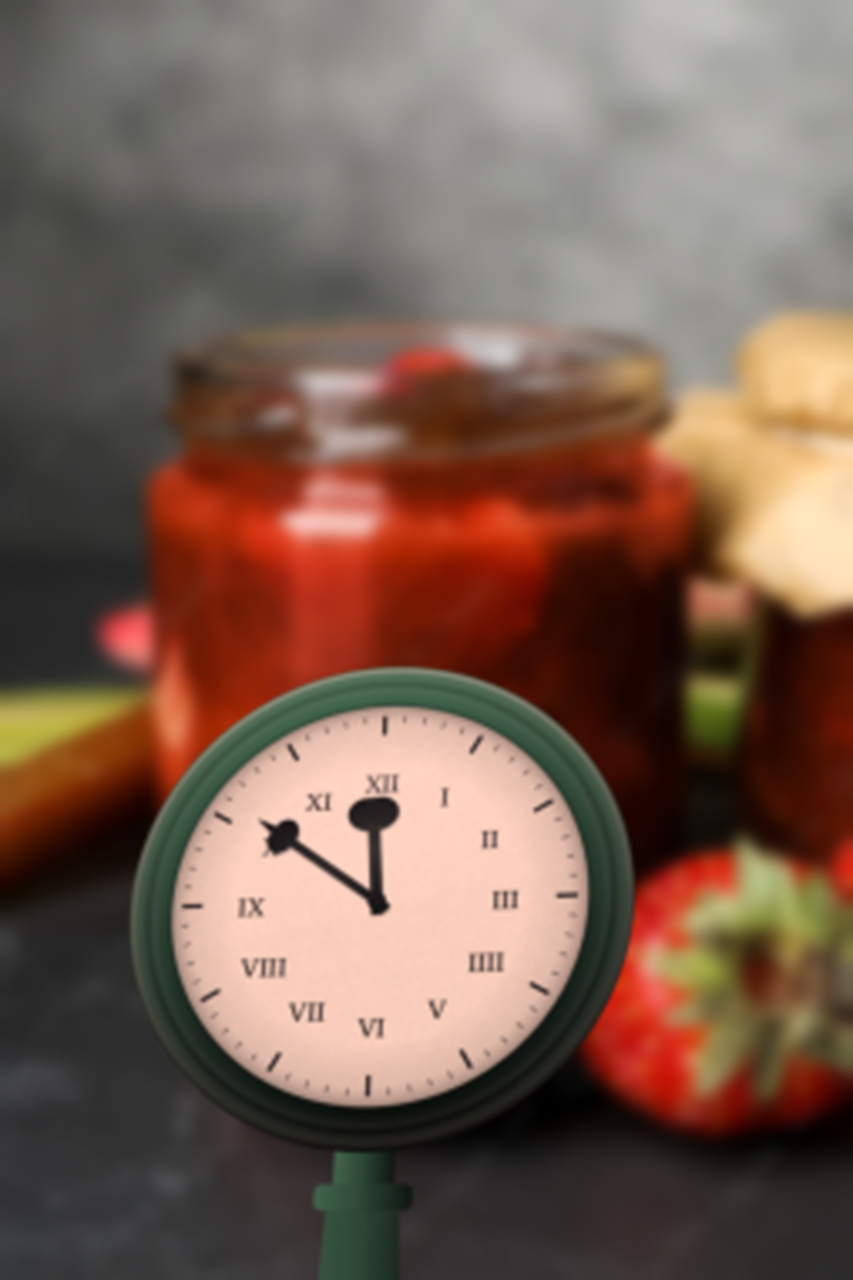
h=11 m=51
